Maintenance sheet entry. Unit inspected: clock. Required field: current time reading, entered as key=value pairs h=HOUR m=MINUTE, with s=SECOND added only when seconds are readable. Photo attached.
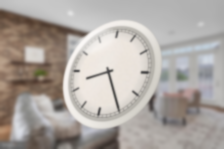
h=8 m=25
